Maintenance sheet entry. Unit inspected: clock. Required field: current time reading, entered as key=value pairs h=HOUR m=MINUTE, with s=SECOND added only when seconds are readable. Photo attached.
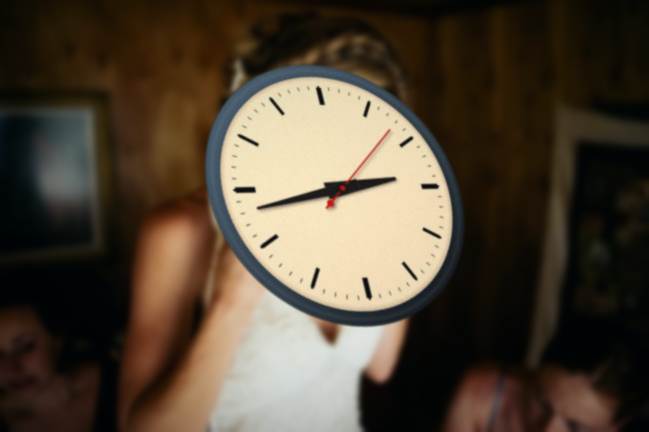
h=2 m=43 s=8
